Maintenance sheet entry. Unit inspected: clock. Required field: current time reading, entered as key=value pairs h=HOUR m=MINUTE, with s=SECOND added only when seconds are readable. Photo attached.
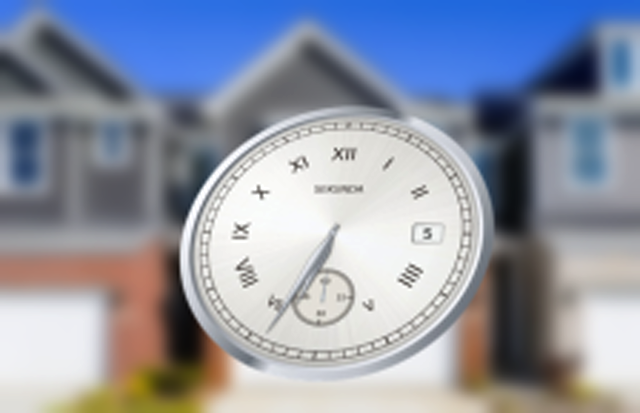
h=6 m=34
